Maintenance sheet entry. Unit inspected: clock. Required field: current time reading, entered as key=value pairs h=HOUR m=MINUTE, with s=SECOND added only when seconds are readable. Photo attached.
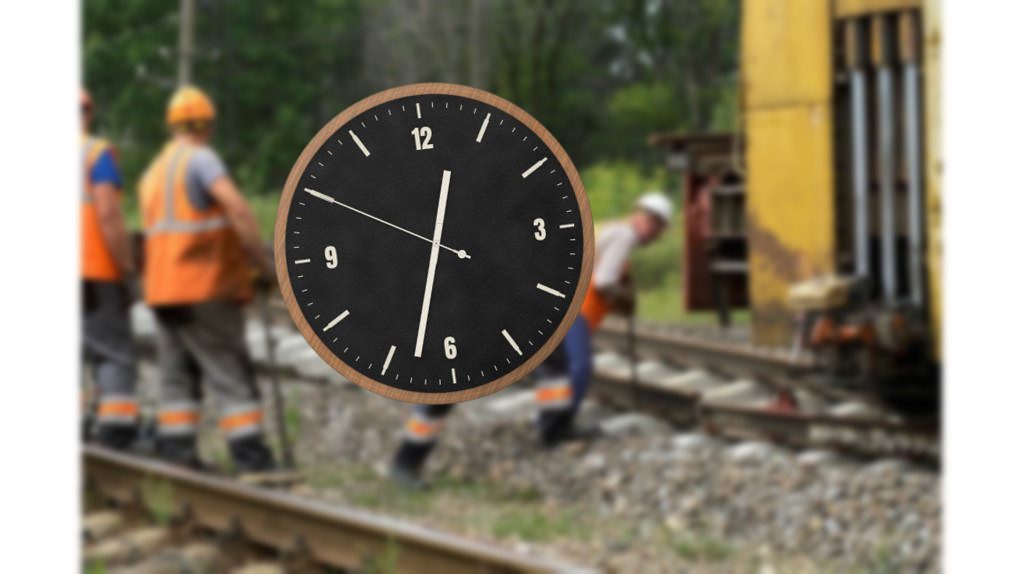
h=12 m=32 s=50
